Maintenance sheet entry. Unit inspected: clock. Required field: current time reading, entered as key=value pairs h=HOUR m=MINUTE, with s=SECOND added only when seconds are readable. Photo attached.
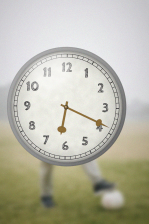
h=6 m=19
